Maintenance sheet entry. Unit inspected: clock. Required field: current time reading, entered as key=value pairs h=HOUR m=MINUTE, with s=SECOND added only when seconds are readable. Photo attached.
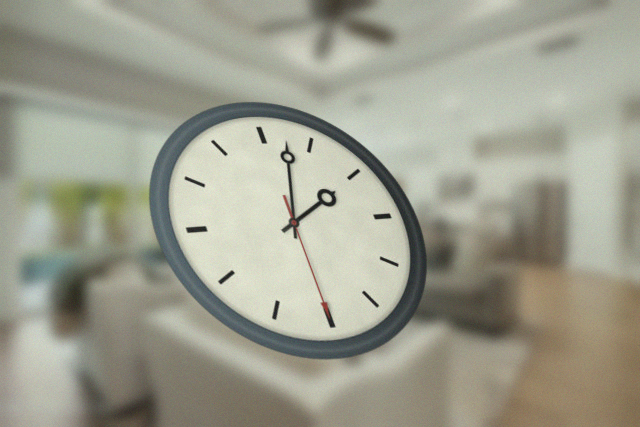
h=2 m=2 s=30
